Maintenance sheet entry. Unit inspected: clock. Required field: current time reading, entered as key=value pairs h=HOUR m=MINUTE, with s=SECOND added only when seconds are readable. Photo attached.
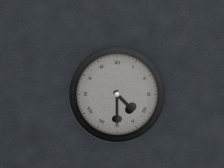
h=4 m=30
